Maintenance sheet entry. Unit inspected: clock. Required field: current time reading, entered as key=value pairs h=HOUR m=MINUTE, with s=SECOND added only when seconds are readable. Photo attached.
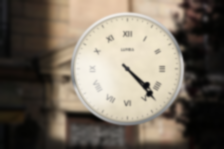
h=4 m=23
